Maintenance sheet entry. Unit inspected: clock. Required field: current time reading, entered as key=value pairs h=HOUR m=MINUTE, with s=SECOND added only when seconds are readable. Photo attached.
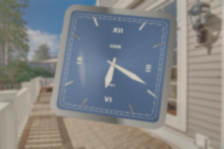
h=6 m=19
